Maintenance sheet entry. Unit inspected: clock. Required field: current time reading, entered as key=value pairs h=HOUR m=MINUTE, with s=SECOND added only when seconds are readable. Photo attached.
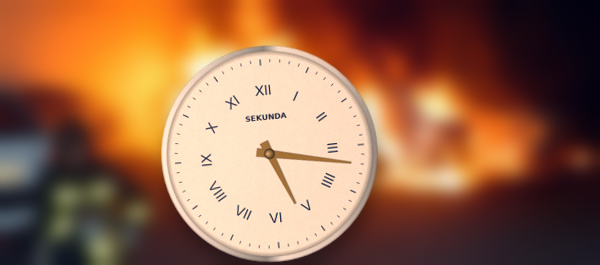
h=5 m=17
